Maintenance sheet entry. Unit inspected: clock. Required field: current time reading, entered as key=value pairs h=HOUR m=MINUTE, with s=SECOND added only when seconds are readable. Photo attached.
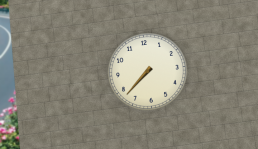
h=7 m=38
